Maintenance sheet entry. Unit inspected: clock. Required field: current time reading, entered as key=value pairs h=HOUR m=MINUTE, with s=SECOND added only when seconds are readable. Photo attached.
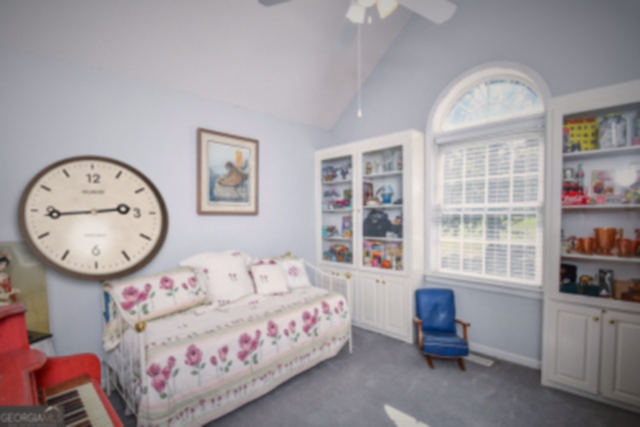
h=2 m=44
